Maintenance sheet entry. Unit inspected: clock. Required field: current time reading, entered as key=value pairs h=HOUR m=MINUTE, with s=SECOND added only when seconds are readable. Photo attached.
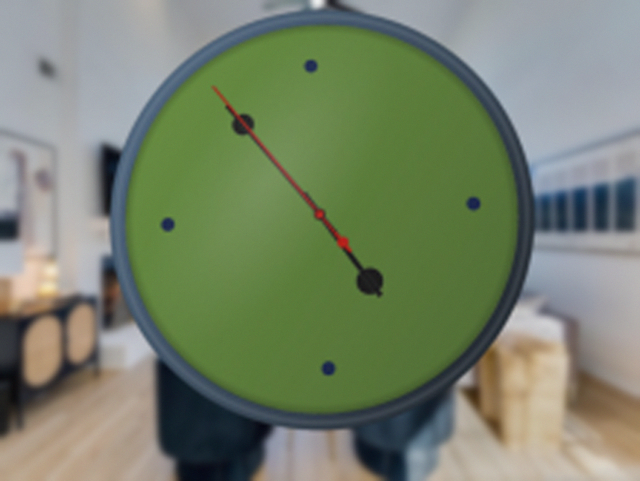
h=4 m=53 s=54
